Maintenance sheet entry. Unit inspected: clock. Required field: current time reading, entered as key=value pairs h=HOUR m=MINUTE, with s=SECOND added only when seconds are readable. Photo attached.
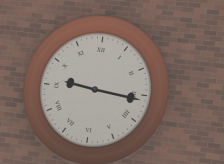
h=9 m=16
